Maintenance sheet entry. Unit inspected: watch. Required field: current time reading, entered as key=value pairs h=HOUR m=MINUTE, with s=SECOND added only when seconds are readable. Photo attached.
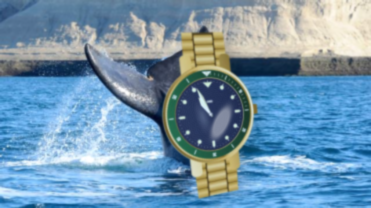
h=10 m=56
